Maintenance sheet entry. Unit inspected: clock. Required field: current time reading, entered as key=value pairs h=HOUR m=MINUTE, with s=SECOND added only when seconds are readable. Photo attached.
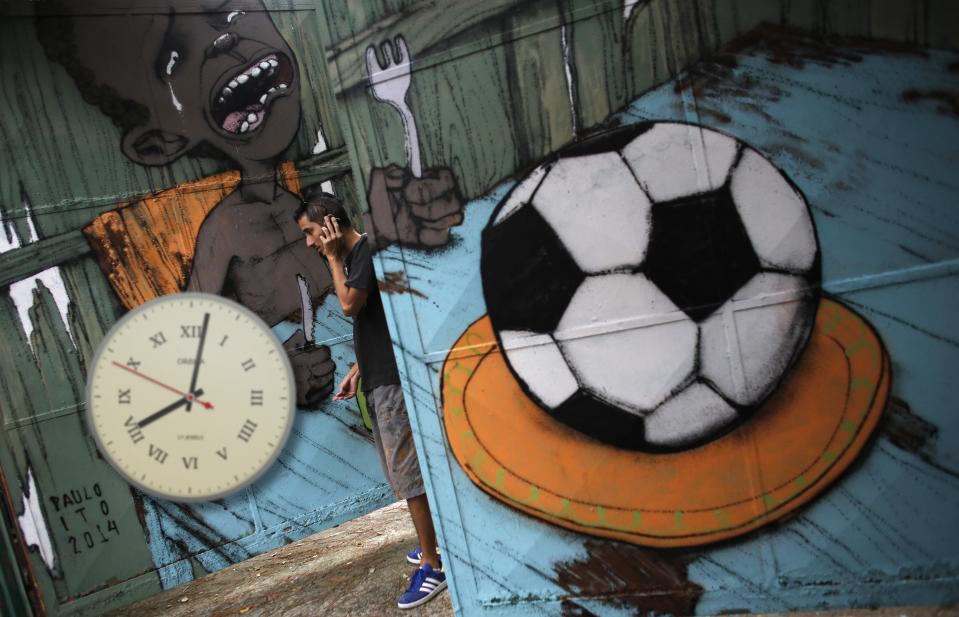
h=8 m=1 s=49
